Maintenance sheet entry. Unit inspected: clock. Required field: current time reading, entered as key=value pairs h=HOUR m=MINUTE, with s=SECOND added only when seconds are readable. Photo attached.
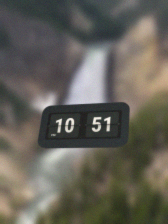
h=10 m=51
